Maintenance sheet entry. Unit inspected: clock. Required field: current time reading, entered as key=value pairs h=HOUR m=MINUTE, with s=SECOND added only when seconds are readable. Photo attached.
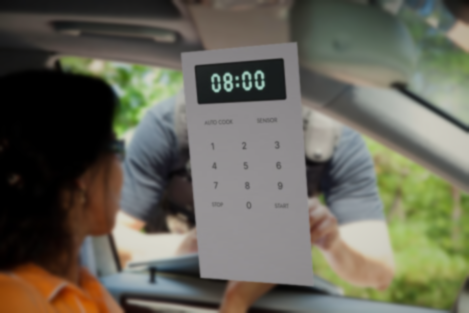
h=8 m=0
